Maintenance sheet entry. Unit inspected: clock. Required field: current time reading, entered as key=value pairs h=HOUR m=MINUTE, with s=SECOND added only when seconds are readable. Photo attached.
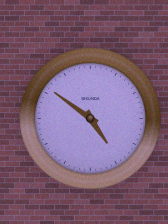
h=4 m=51
